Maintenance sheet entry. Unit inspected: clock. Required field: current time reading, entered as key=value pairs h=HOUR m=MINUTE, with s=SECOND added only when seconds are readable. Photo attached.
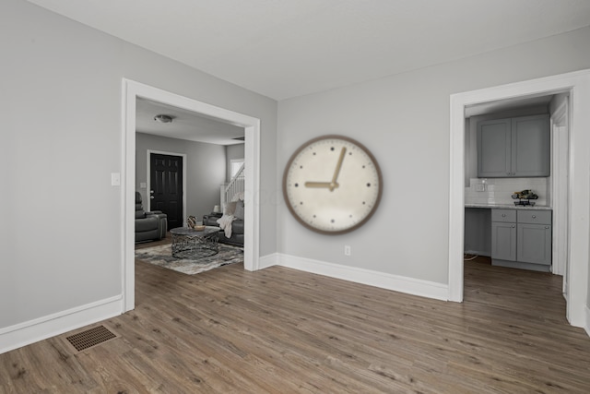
h=9 m=3
